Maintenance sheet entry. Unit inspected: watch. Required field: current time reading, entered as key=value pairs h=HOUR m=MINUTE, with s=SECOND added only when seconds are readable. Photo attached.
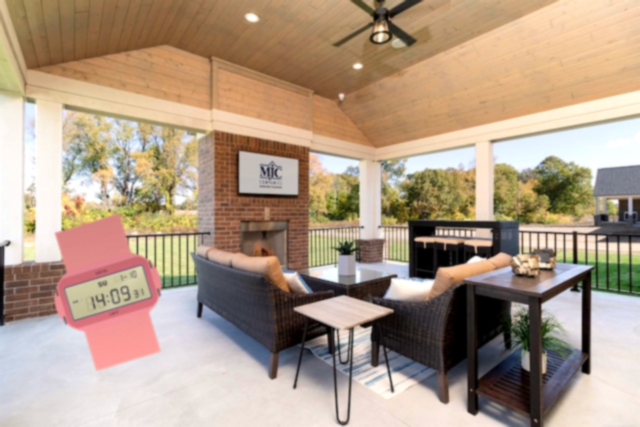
h=14 m=9
